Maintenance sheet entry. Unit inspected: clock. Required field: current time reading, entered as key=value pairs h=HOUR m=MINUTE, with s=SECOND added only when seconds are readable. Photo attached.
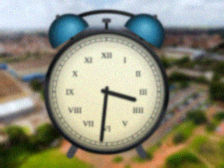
h=3 m=31
